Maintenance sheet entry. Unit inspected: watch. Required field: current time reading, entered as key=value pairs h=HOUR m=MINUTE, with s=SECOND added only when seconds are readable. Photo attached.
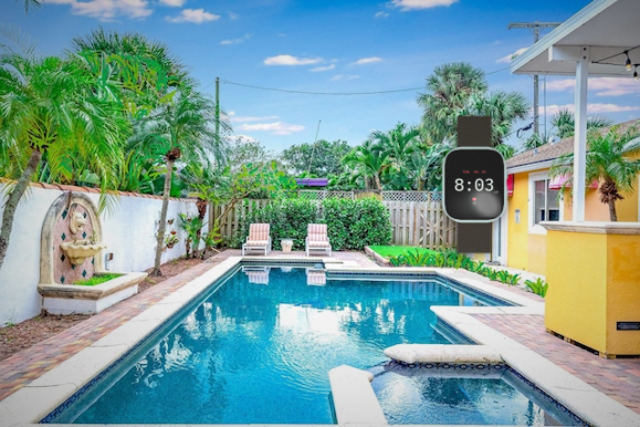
h=8 m=3
